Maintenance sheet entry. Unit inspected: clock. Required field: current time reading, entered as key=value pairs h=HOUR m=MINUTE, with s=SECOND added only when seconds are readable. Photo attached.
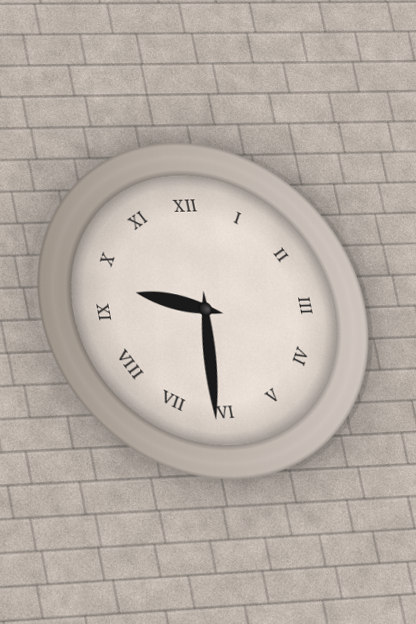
h=9 m=31
